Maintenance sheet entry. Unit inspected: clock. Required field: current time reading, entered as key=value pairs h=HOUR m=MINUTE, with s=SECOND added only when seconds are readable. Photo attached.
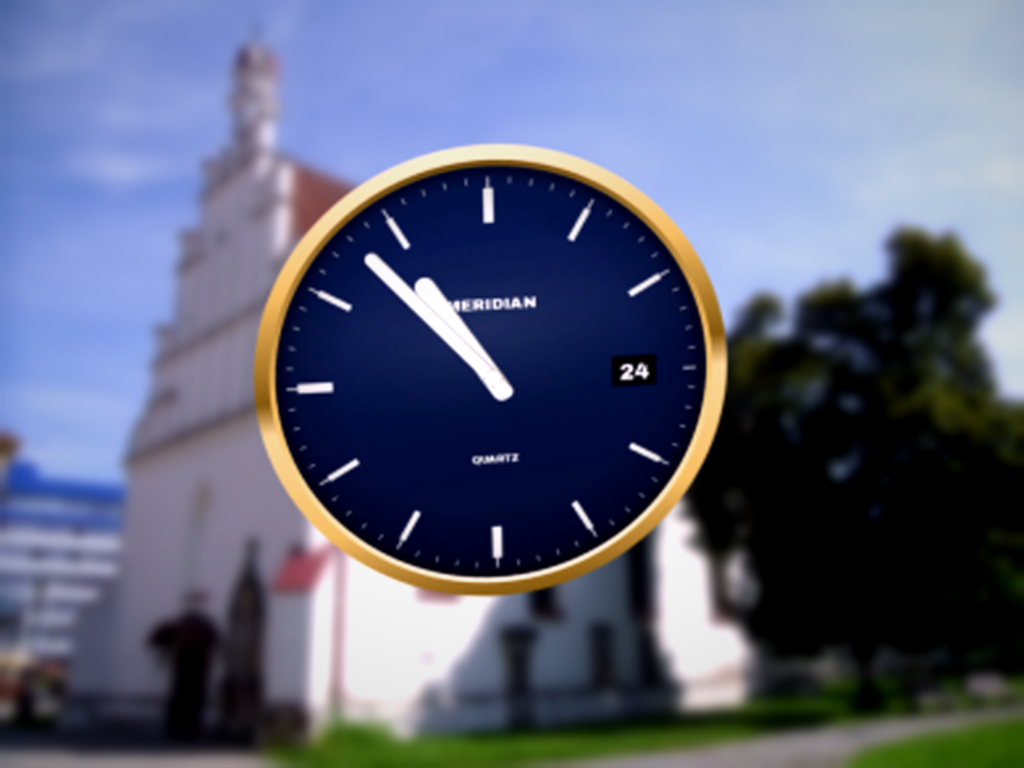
h=10 m=53
